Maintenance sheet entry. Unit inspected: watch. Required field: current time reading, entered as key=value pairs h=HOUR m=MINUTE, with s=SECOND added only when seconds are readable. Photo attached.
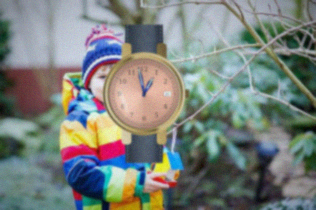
h=12 m=58
